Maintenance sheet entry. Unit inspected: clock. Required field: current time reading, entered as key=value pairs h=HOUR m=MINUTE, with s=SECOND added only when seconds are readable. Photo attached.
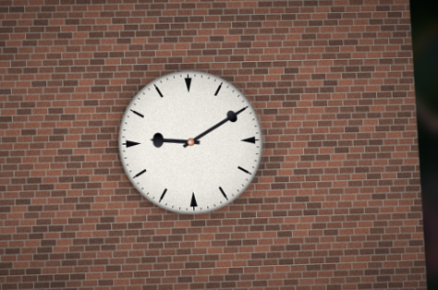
h=9 m=10
